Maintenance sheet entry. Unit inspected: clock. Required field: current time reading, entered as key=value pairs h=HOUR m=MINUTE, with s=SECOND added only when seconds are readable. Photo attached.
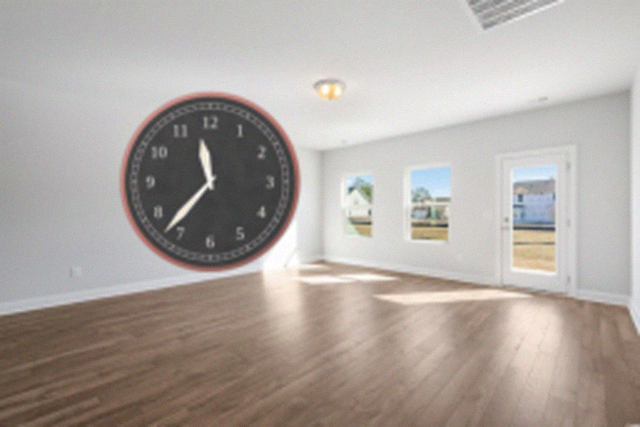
h=11 m=37
